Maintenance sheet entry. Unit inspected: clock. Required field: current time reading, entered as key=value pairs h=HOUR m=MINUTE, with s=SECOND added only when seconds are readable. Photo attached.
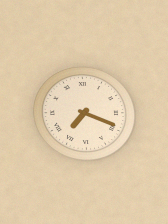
h=7 m=19
